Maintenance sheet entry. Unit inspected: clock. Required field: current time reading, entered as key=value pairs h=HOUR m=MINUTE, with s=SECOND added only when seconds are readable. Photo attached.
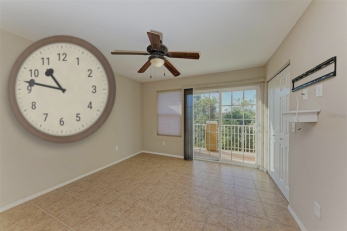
h=10 m=47
